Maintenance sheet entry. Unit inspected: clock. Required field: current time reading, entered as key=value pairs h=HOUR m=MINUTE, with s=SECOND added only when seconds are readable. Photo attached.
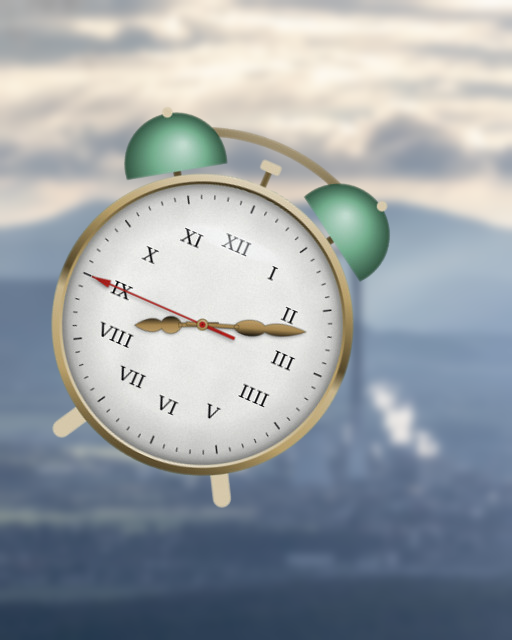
h=8 m=11 s=45
